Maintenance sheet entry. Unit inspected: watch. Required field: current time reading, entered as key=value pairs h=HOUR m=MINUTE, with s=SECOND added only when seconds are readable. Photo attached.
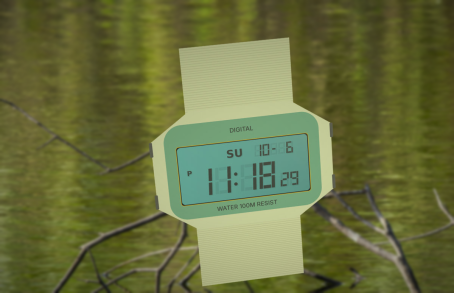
h=11 m=18 s=29
